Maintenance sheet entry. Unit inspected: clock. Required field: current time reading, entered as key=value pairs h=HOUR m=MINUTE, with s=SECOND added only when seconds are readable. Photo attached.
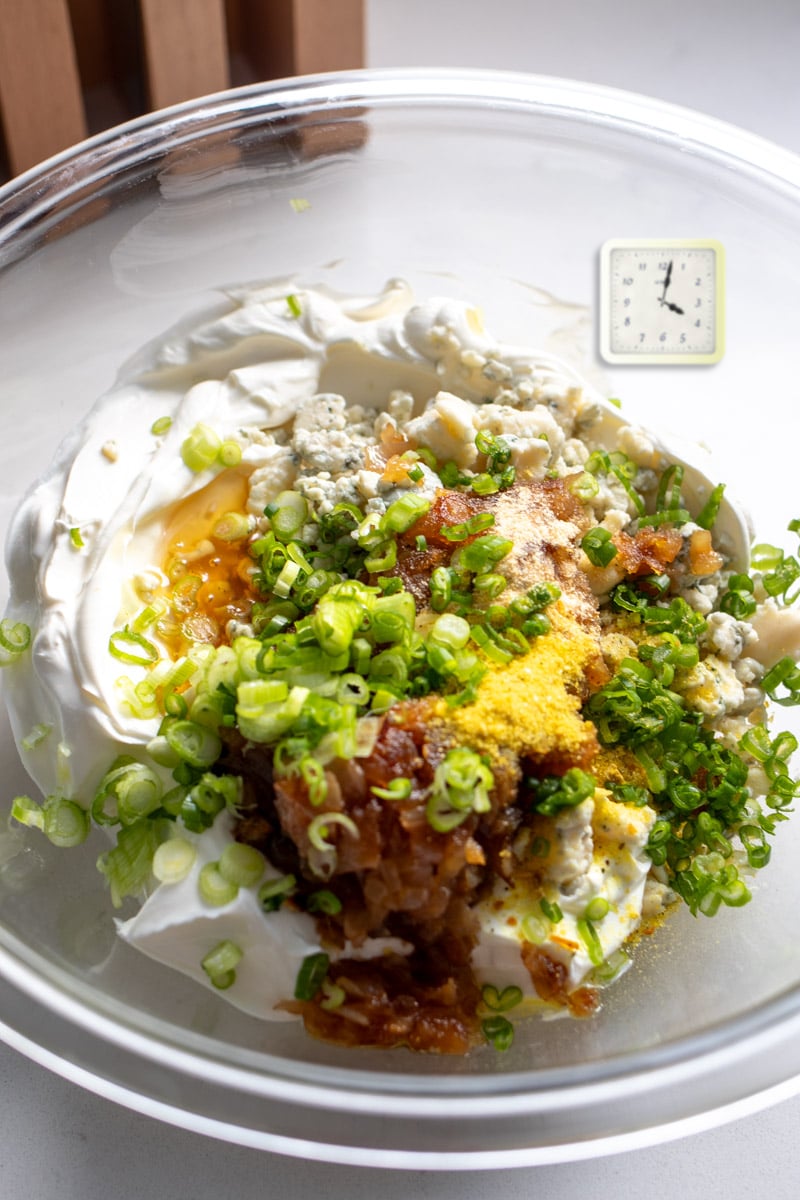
h=4 m=2
